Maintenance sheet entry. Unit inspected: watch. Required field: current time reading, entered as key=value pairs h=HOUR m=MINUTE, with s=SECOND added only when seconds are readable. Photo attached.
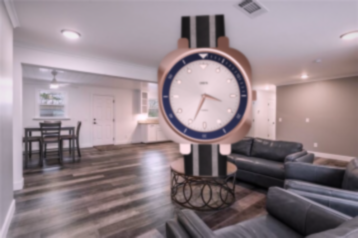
h=3 m=34
